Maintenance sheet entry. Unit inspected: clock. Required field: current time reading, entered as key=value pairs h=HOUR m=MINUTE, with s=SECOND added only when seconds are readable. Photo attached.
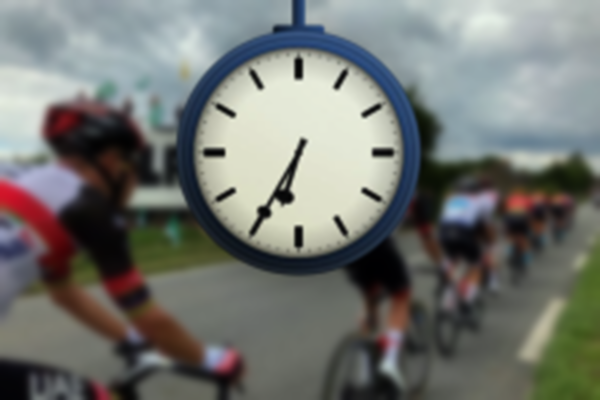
h=6 m=35
